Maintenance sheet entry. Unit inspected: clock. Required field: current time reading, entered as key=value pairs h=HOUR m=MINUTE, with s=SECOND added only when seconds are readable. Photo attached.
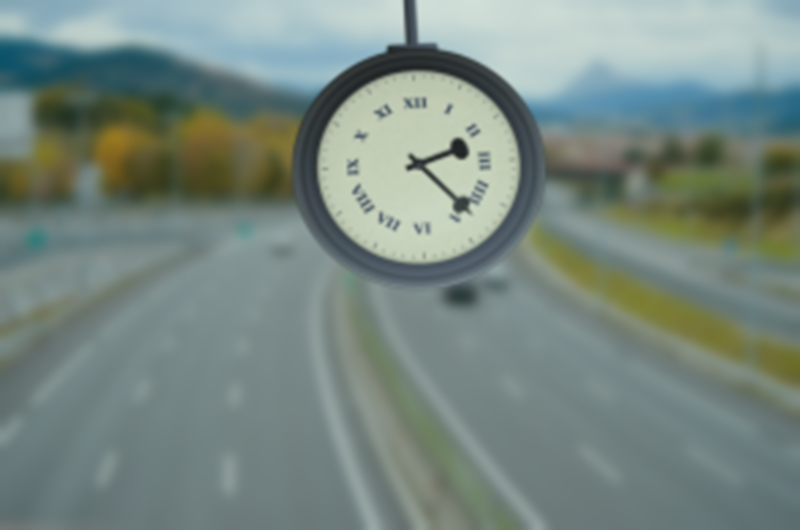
h=2 m=23
